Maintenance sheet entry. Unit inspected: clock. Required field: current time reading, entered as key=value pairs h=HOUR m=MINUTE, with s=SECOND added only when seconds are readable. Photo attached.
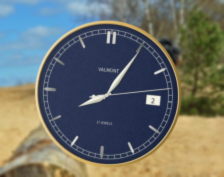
h=8 m=5 s=13
